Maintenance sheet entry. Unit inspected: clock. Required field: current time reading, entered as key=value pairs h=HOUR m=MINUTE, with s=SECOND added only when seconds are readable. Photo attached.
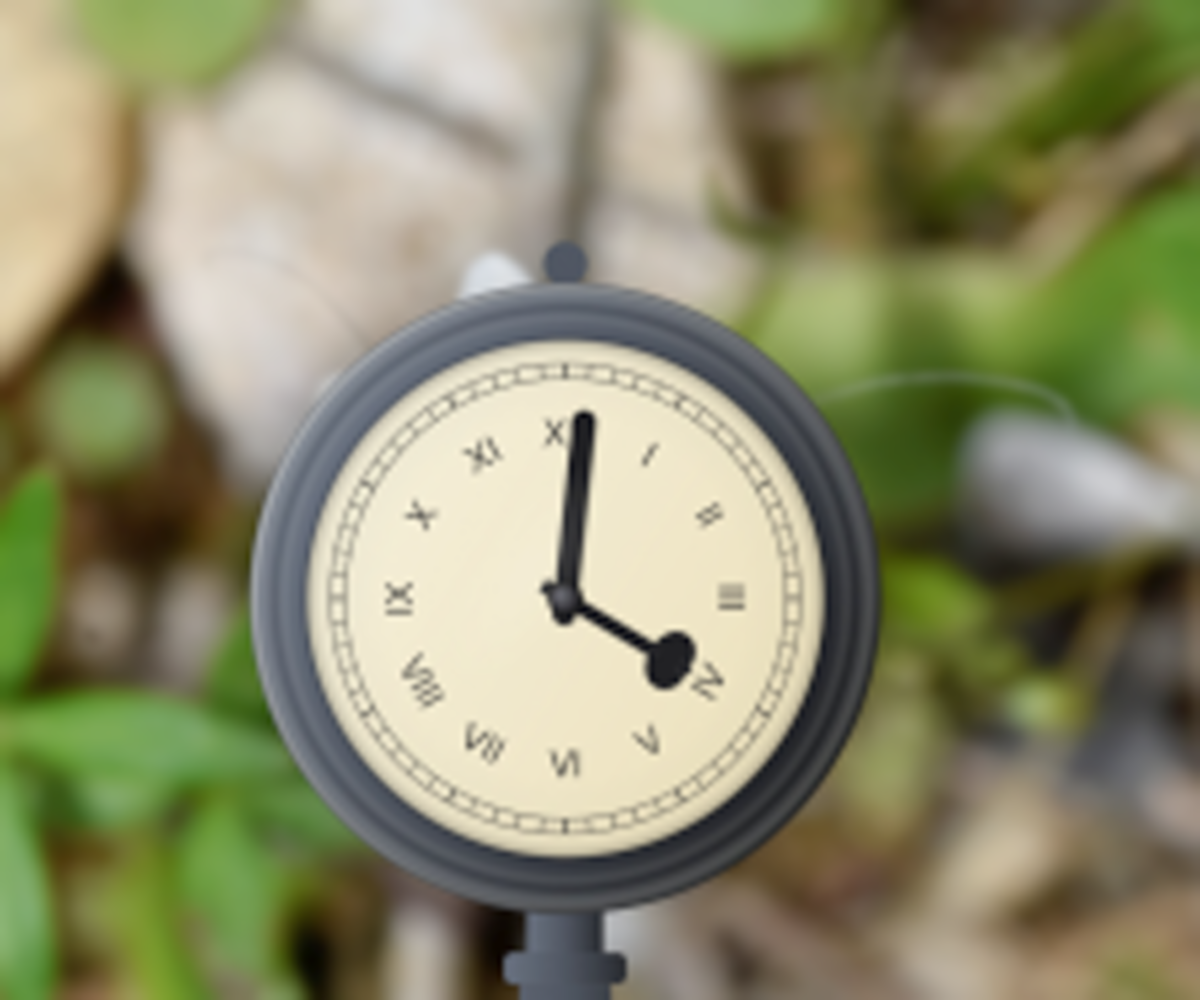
h=4 m=1
